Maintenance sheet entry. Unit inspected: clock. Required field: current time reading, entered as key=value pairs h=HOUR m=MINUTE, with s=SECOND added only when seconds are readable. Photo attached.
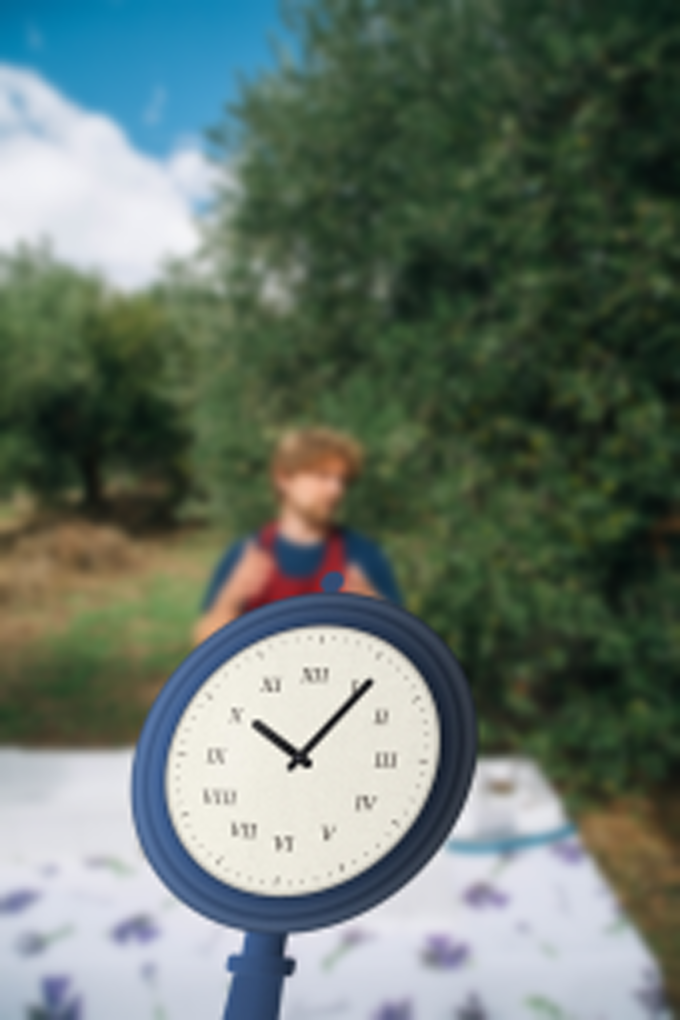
h=10 m=6
